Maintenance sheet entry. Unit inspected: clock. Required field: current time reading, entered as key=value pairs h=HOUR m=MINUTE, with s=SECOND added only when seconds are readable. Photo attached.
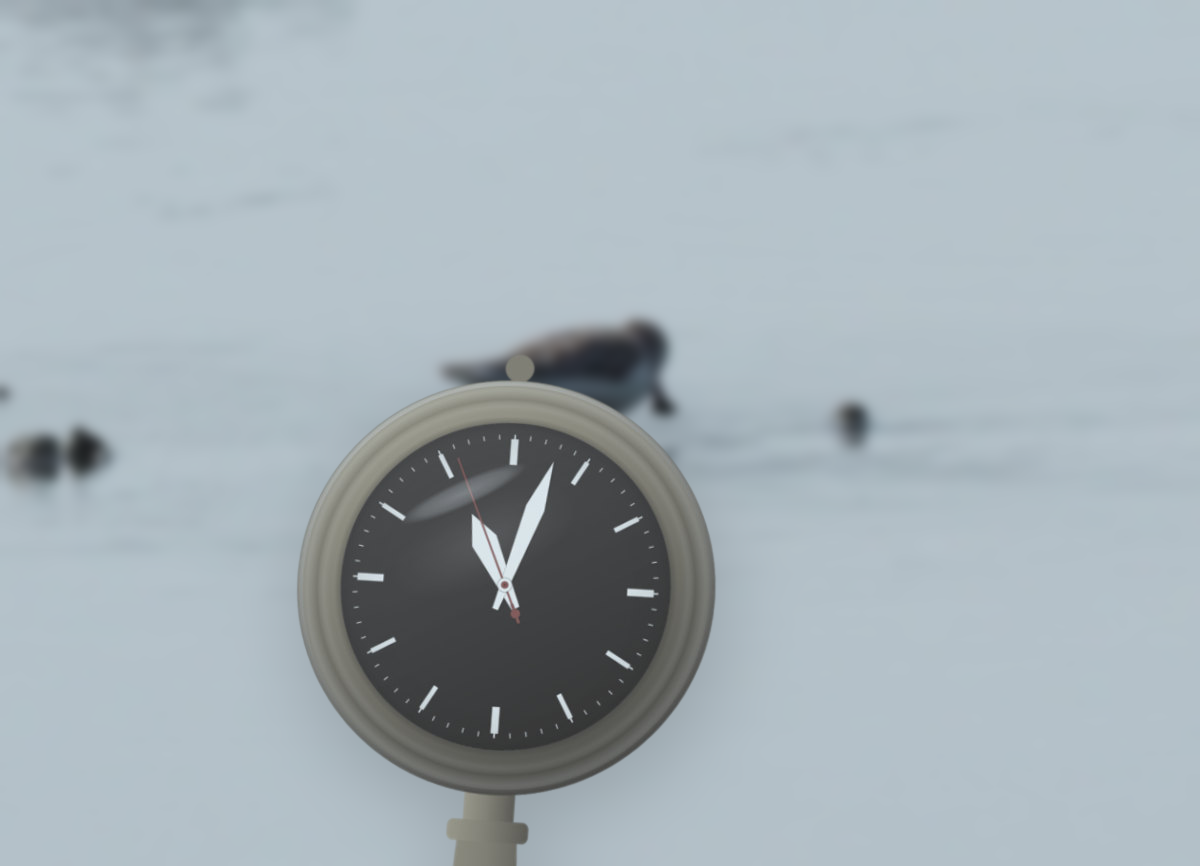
h=11 m=2 s=56
